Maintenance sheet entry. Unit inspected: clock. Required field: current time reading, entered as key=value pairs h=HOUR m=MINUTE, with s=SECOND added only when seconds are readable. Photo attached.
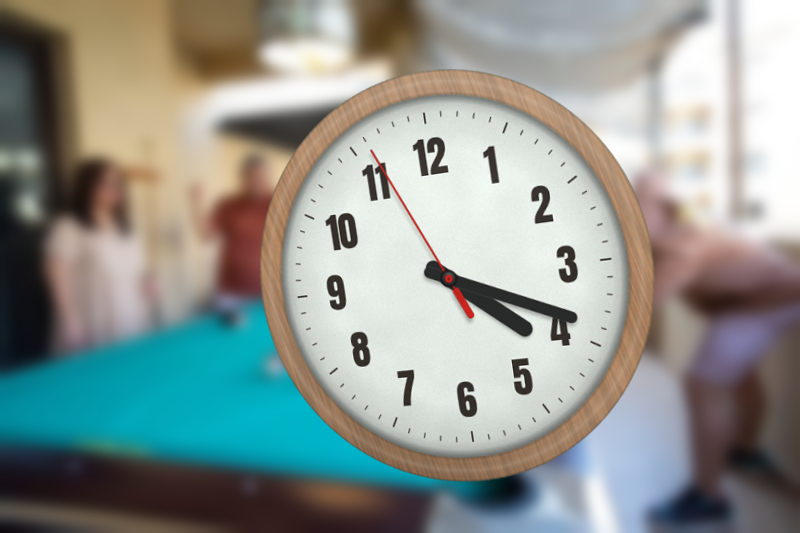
h=4 m=18 s=56
